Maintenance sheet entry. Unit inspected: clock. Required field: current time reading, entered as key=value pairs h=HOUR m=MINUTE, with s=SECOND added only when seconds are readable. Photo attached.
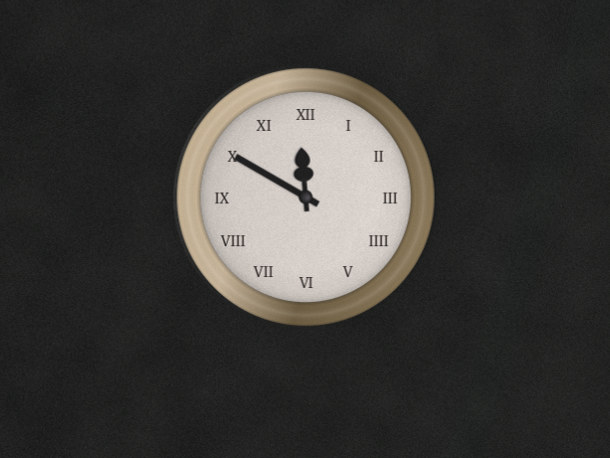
h=11 m=50
